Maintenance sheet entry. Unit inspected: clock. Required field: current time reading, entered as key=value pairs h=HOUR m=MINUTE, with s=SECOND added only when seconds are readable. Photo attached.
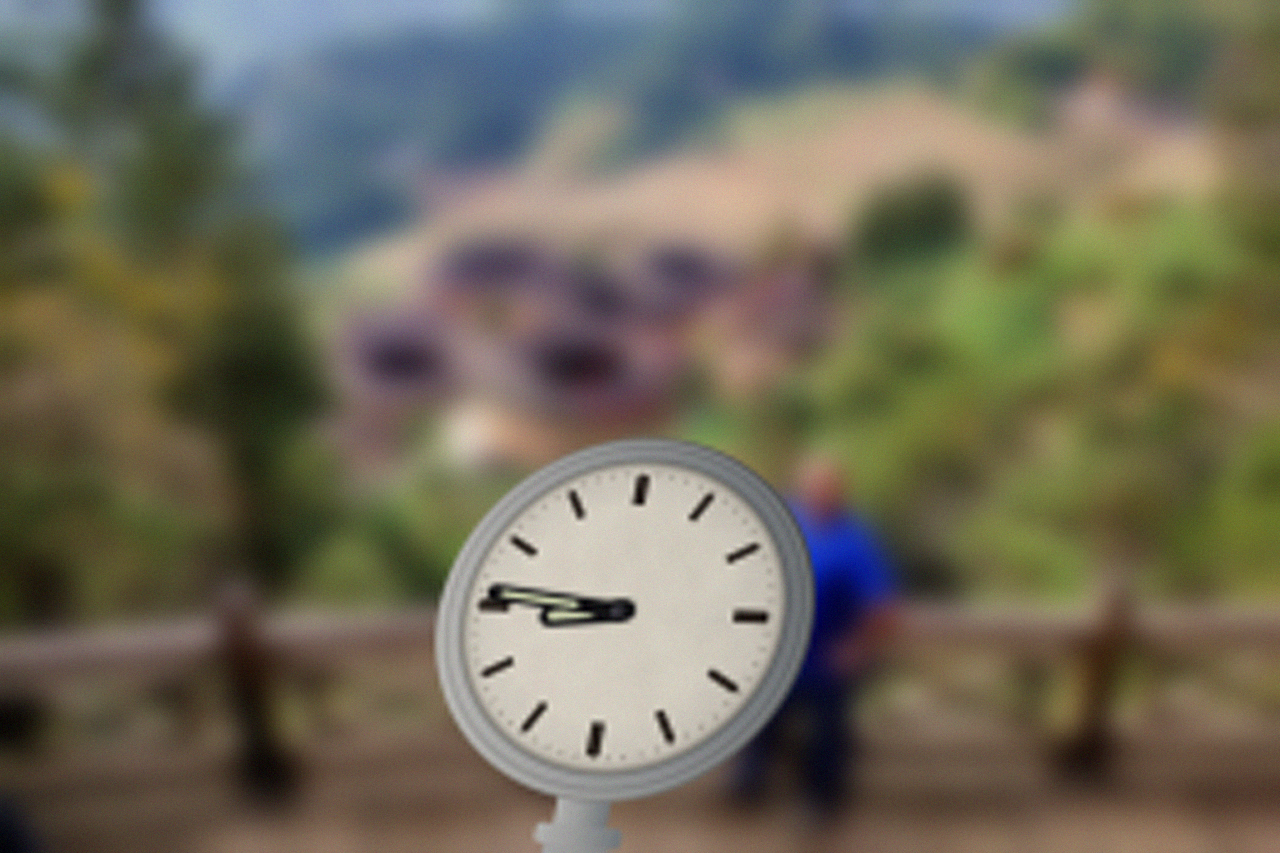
h=8 m=46
